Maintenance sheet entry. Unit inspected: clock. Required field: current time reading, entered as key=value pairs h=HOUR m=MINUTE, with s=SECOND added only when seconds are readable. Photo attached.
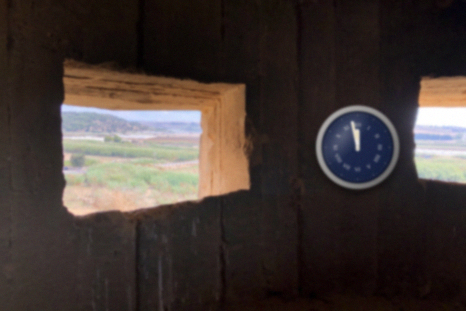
h=11 m=58
